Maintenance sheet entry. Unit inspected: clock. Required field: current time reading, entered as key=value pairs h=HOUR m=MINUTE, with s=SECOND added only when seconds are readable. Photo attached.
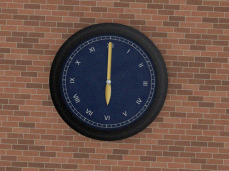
h=6 m=0
